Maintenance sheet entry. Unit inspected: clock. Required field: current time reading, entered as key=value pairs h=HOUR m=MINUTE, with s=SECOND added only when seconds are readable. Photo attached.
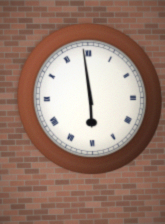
h=5 m=59
